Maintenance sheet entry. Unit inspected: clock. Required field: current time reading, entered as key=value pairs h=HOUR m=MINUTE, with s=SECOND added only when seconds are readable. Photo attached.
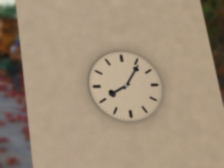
h=8 m=6
